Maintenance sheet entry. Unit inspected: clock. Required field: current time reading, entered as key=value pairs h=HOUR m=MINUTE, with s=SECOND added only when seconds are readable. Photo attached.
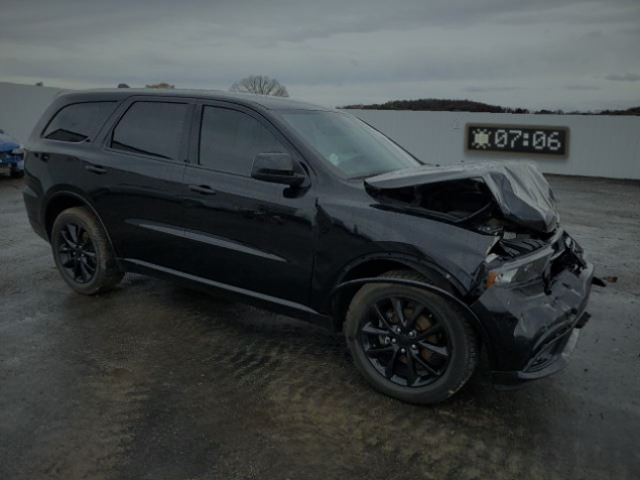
h=7 m=6
